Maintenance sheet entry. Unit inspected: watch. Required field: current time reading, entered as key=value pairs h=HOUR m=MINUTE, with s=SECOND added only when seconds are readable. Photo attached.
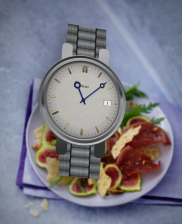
h=11 m=8
